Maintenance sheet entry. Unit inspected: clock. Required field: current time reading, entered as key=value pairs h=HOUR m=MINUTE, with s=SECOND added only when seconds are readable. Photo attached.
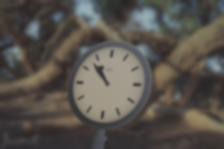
h=10 m=53
